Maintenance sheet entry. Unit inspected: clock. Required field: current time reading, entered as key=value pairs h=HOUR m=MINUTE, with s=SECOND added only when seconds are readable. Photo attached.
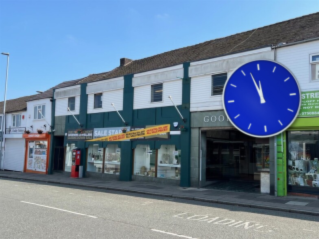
h=11 m=57
